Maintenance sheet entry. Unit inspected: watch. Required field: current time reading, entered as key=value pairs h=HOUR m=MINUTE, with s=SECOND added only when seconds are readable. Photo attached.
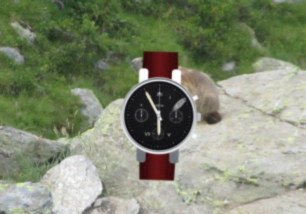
h=5 m=55
